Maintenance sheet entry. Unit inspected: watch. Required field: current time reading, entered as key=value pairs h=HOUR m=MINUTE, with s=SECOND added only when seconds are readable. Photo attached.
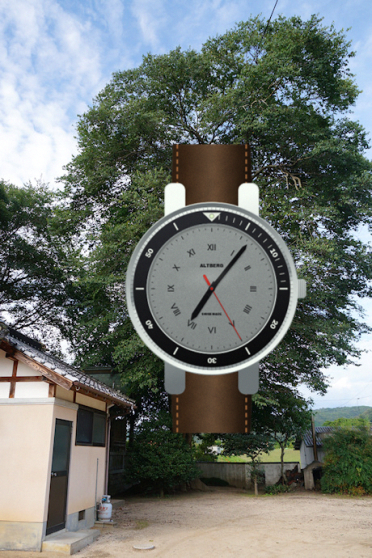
h=7 m=6 s=25
